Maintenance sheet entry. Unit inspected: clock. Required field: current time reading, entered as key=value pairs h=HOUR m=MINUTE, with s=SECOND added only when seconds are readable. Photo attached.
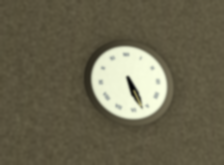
h=5 m=27
